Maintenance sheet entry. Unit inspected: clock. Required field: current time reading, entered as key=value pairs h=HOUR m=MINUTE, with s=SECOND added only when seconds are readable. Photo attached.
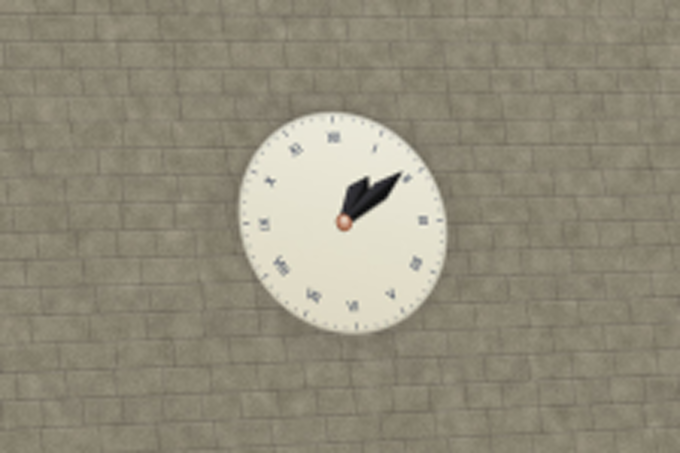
h=1 m=9
